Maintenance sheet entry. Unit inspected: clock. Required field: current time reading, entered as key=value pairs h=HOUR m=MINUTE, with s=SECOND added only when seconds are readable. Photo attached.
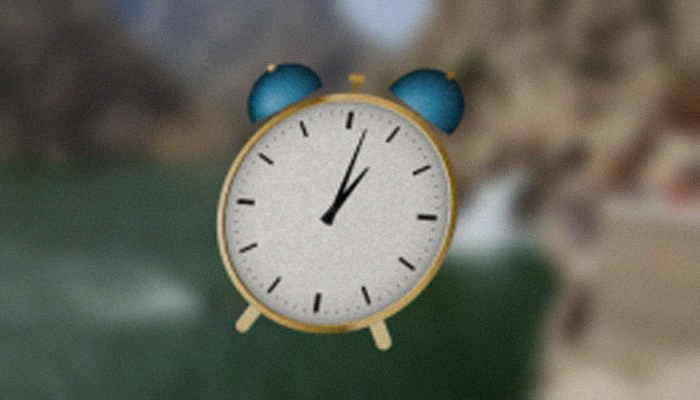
h=1 m=2
